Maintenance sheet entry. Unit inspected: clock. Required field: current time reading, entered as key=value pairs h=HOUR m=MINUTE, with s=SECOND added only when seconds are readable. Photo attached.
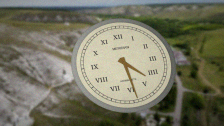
h=4 m=29
